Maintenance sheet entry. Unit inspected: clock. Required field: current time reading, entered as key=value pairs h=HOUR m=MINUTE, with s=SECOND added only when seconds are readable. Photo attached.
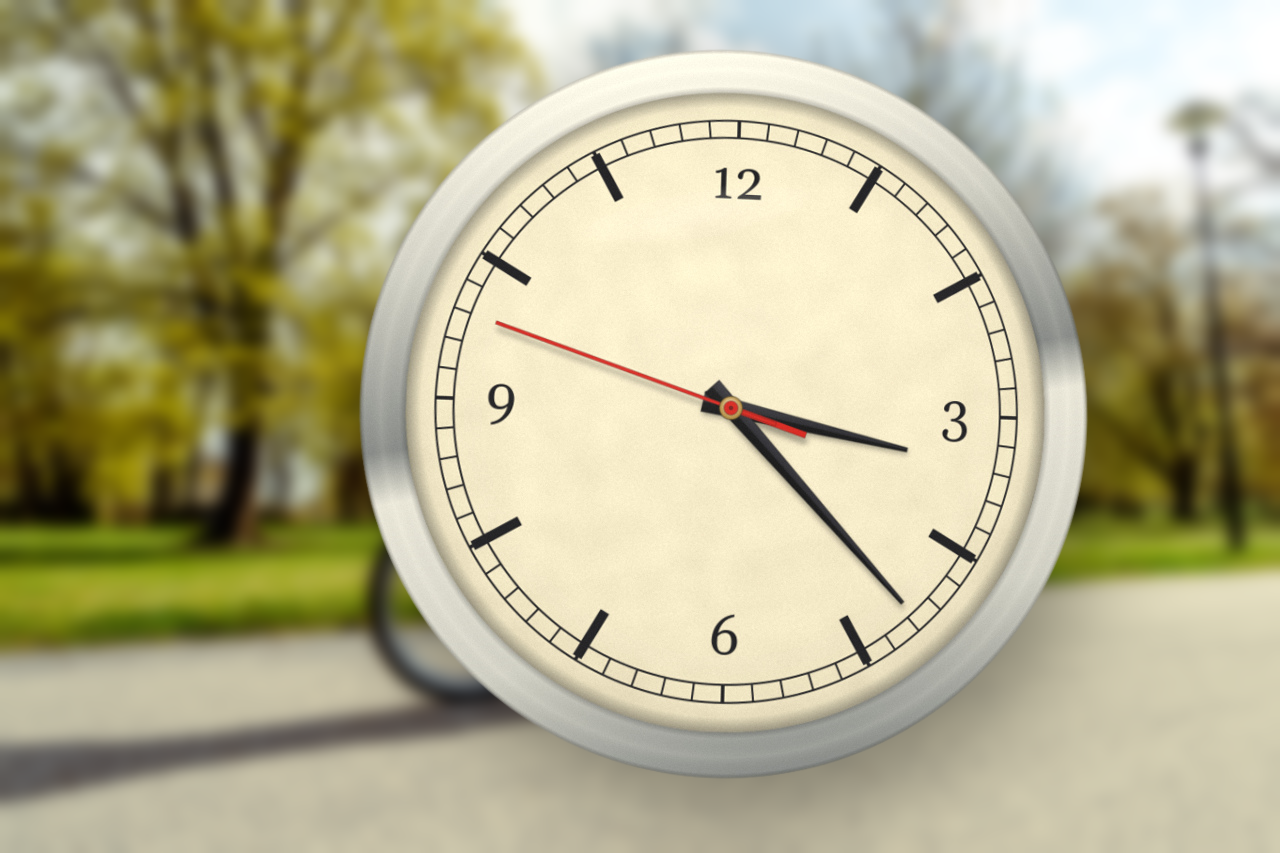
h=3 m=22 s=48
